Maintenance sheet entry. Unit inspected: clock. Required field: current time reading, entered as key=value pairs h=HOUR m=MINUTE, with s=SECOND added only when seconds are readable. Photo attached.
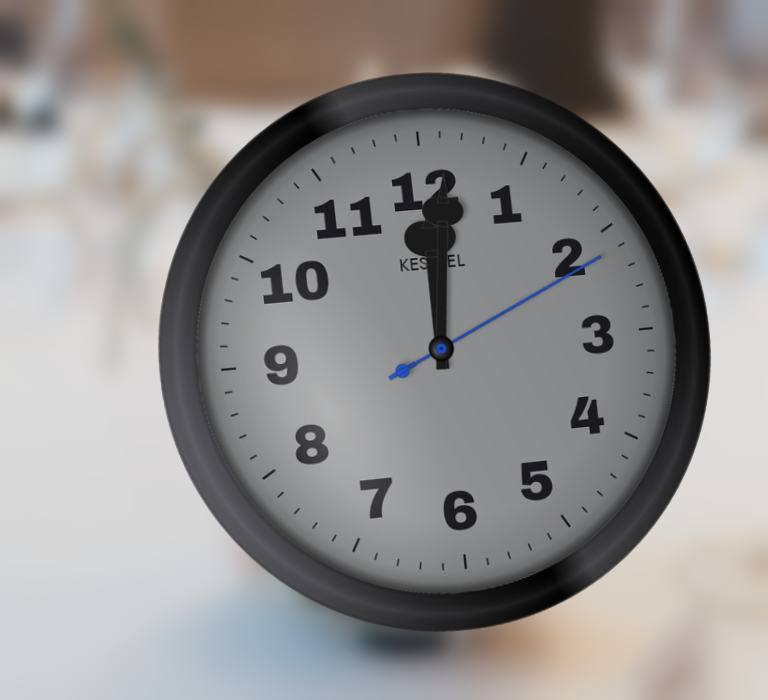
h=12 m=1 s=11
